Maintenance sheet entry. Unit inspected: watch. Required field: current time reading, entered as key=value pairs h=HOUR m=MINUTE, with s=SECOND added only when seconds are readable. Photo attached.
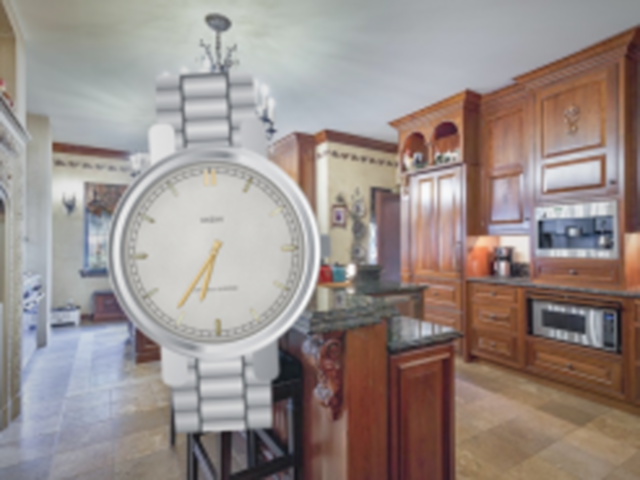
h=6 m=36
